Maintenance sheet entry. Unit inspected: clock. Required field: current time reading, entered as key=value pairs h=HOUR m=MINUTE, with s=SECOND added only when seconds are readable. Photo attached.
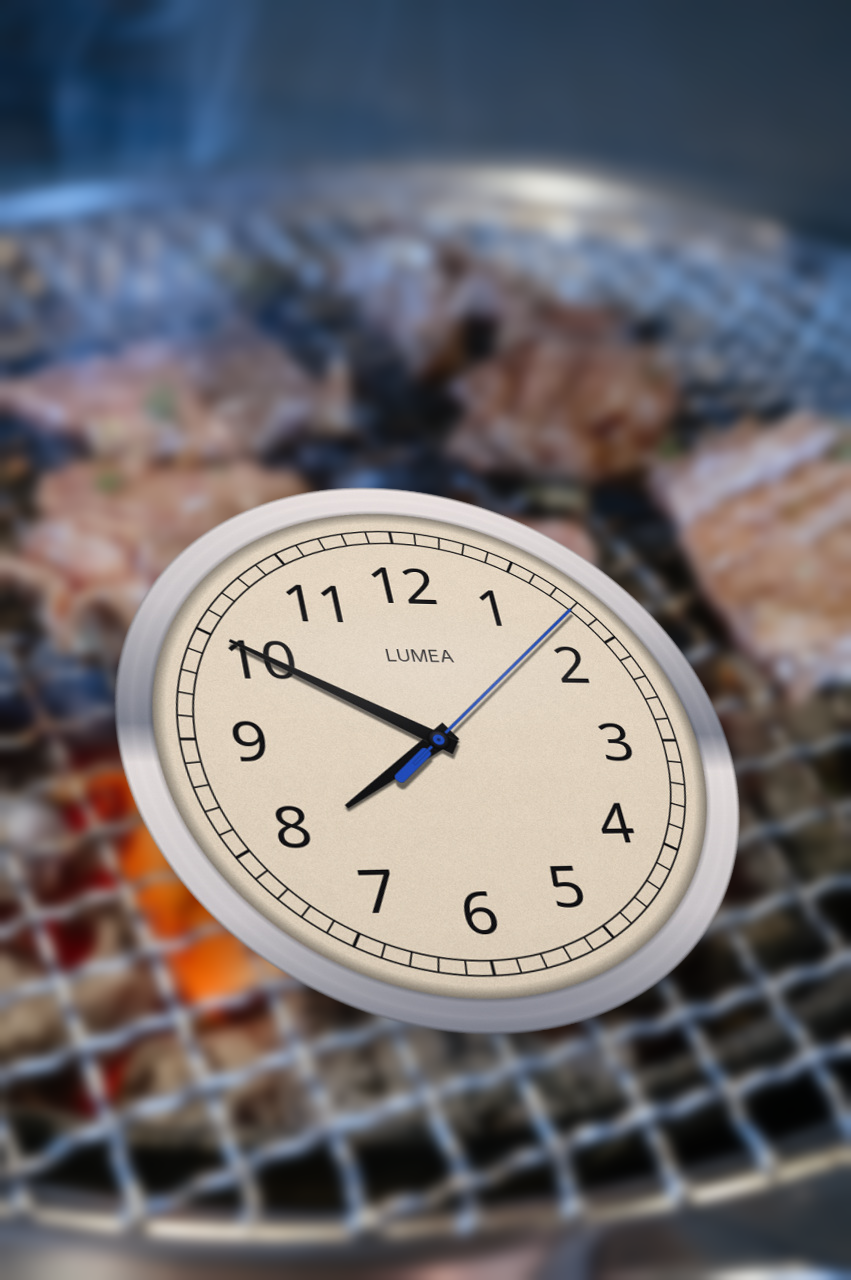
h=7 m=50 s=8
